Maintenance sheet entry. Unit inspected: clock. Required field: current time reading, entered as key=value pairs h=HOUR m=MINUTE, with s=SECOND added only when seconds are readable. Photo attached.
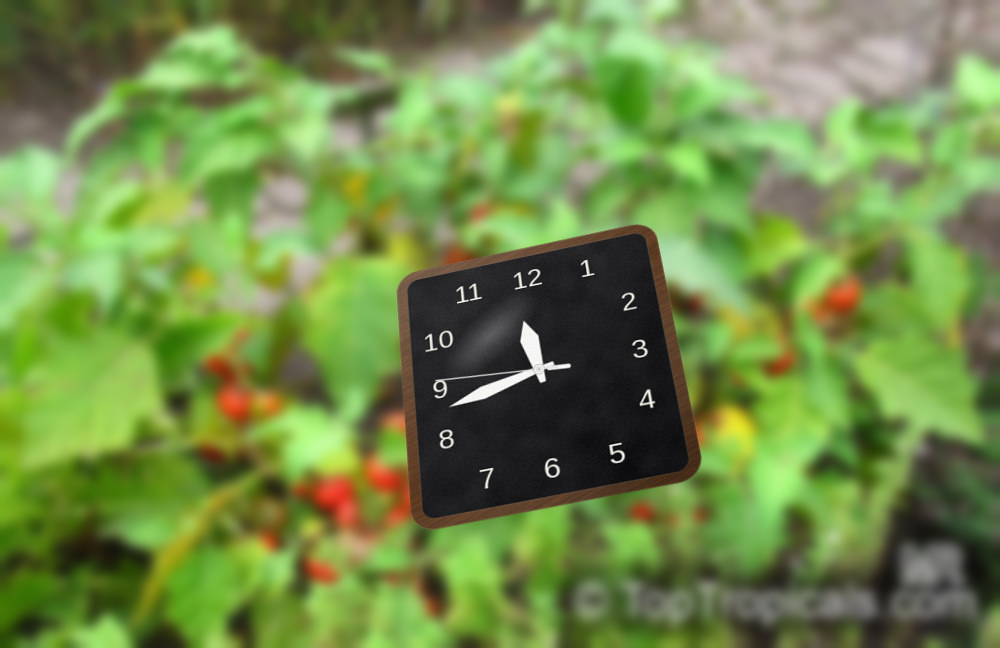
h=11 m=42 s=46
